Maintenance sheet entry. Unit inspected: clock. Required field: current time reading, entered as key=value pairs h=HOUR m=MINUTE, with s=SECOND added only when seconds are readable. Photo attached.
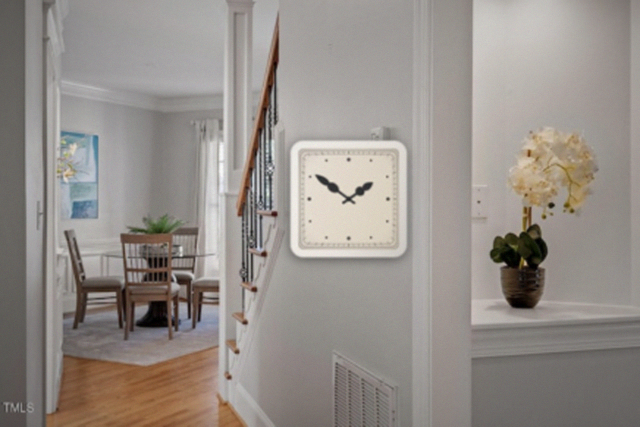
h=1 m=51
